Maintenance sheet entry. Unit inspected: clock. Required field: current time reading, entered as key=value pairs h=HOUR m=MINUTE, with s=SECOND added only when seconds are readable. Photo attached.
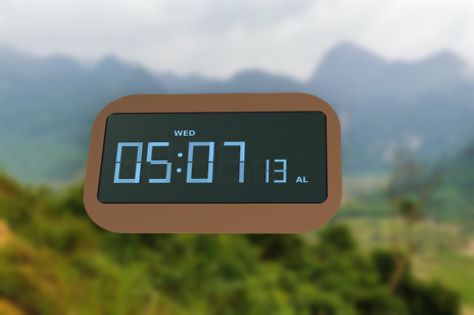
h=5 m=7 s=13
